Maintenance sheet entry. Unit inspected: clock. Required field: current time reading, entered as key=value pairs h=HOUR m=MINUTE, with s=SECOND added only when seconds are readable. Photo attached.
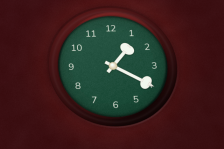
h=1 m=20
